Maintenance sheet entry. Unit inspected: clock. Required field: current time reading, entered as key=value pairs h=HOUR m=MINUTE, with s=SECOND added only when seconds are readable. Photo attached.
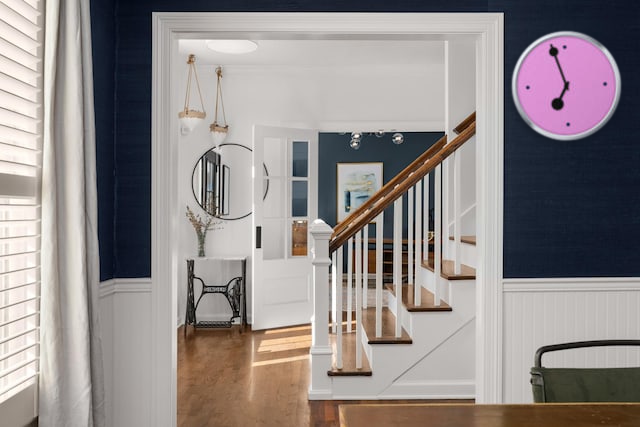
h=6 m=57
